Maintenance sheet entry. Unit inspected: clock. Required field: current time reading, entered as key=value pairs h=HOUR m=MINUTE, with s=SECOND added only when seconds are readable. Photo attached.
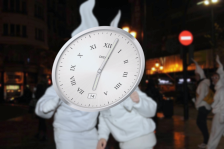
h=6 m=2
